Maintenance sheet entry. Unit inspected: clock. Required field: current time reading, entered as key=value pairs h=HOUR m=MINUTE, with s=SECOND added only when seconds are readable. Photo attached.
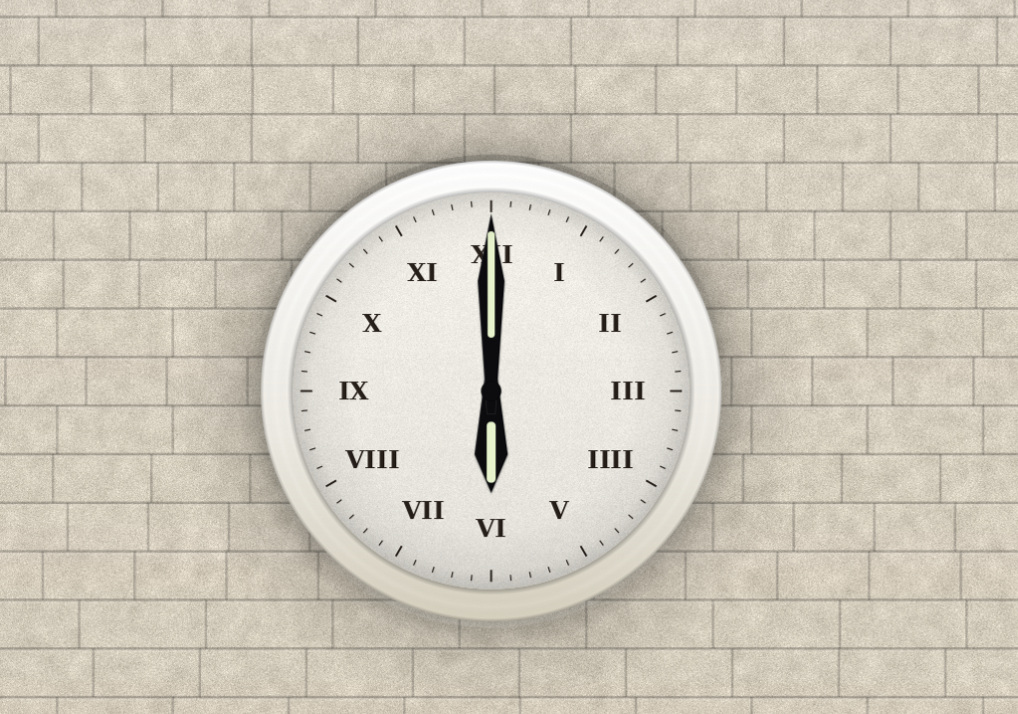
h=6 m=0
